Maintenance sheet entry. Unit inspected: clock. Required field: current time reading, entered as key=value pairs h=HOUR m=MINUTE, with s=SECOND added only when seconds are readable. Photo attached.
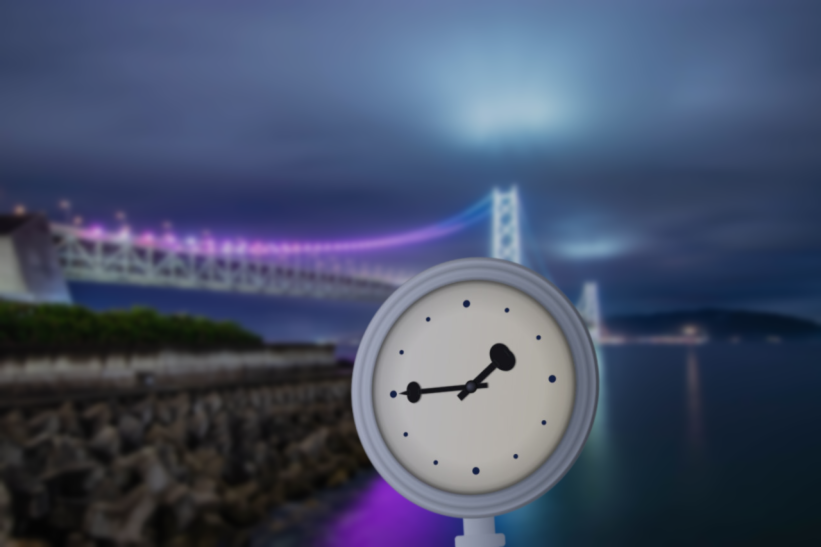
h=1 m=45
